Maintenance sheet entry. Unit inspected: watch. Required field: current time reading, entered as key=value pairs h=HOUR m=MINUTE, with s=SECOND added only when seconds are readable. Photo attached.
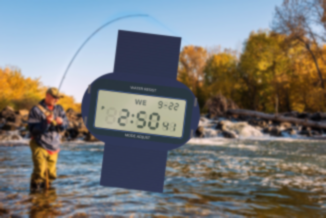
h=2 m=50 s=41
